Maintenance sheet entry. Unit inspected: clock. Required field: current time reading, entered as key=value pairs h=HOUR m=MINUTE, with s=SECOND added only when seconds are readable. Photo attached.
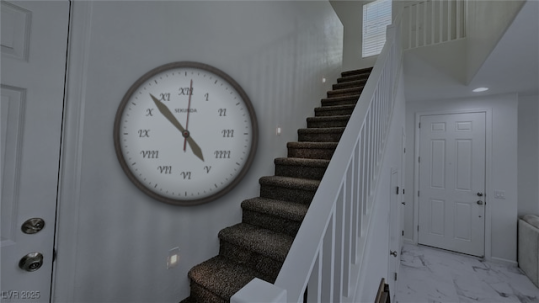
h=4 m=53 s=1
